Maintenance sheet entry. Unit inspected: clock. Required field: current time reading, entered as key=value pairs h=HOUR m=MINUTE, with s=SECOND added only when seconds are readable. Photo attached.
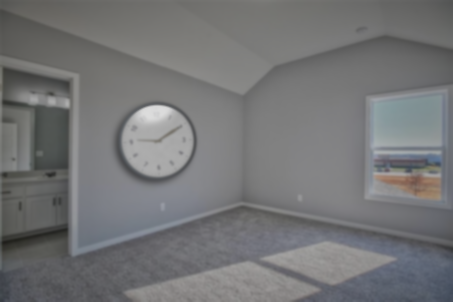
h=9 m=10
